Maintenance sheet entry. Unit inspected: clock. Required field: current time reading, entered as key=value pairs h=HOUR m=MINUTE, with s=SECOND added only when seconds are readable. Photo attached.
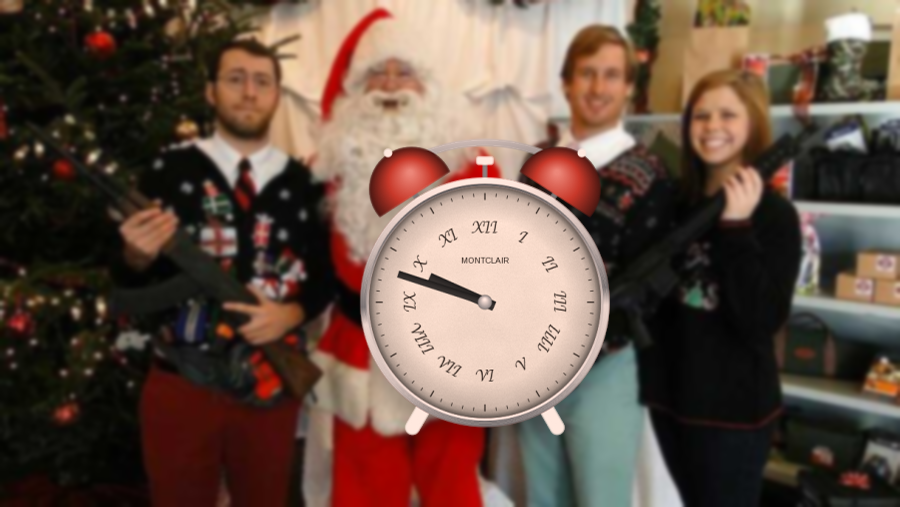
h=9 m=48
